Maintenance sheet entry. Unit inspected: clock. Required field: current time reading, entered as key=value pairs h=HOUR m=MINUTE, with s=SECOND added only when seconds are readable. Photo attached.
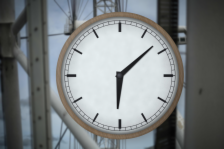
h=6 m=8
